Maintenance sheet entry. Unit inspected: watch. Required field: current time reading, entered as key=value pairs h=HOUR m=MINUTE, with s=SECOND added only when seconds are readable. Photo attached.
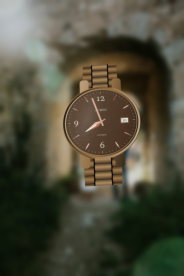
h=7 m=57
